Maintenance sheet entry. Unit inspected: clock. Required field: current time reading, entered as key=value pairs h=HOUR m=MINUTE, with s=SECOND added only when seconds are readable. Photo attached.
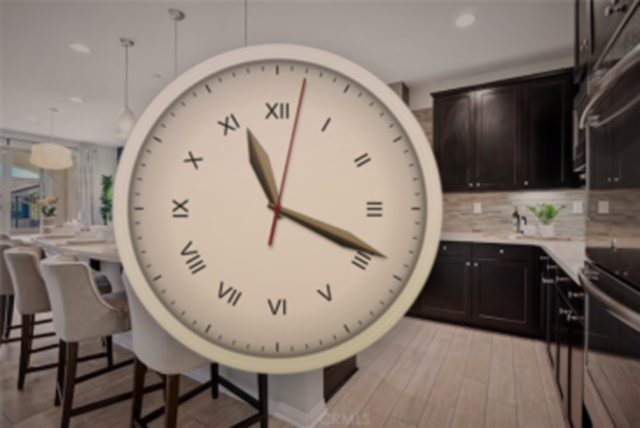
h=11 m=19 s=2
